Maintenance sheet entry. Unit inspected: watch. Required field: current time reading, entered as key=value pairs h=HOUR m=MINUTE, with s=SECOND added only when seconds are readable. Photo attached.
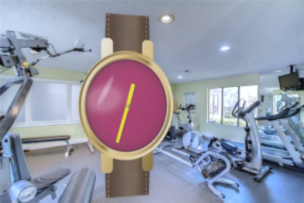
h=12 m=33
